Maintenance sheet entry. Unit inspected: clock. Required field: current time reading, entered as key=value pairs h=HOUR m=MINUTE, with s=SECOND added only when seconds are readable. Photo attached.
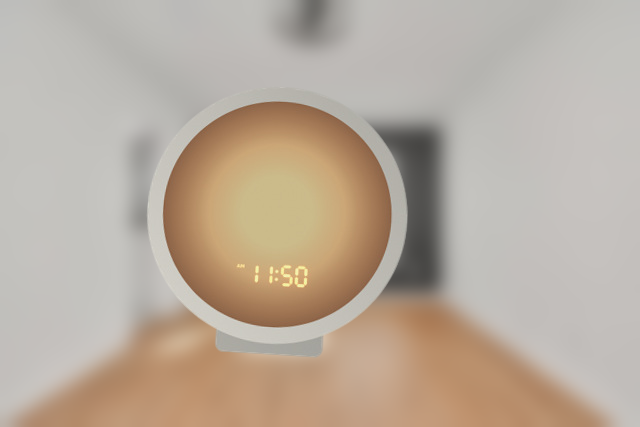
h=11 m=50
